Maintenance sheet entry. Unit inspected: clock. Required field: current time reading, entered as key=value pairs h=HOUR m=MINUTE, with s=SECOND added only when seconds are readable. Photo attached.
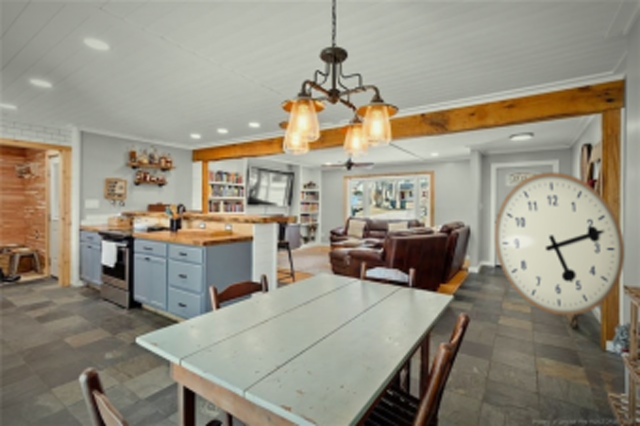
h=5 m=12
